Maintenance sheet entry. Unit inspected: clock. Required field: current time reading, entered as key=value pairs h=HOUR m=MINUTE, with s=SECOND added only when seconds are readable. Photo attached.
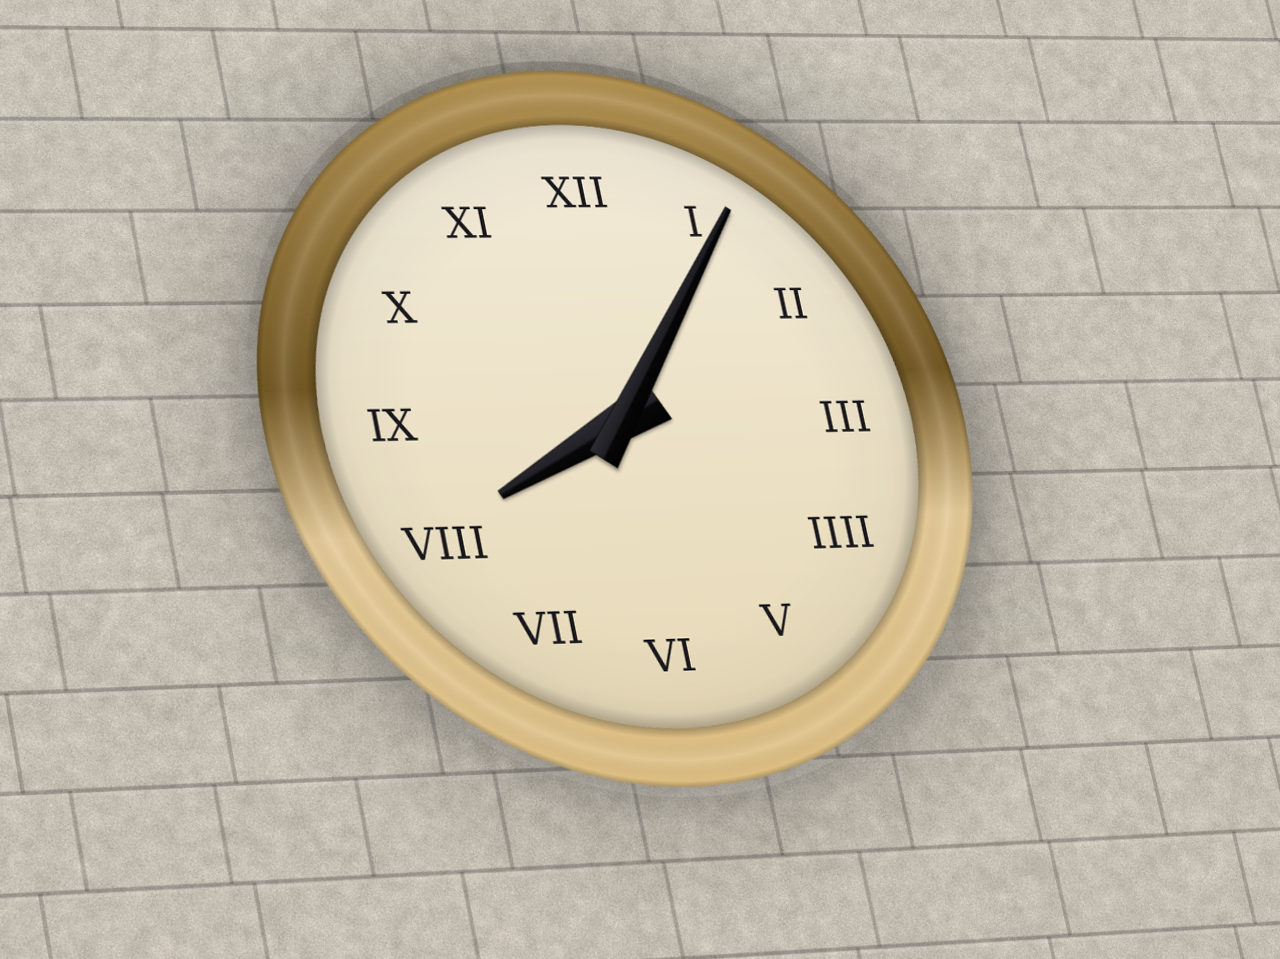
h=8 m=6
